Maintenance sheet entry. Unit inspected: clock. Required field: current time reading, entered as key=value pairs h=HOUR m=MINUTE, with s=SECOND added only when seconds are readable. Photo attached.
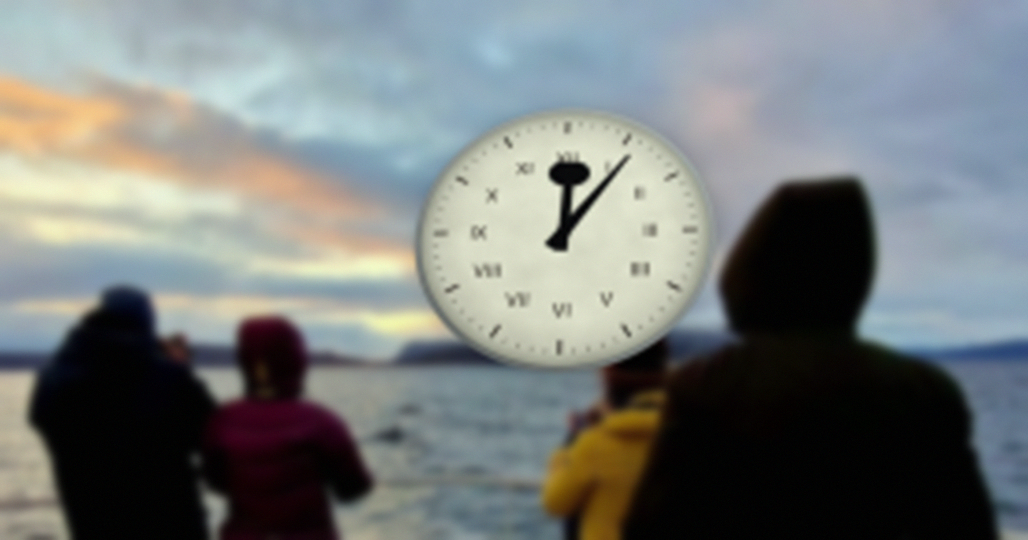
h=12 m=6
